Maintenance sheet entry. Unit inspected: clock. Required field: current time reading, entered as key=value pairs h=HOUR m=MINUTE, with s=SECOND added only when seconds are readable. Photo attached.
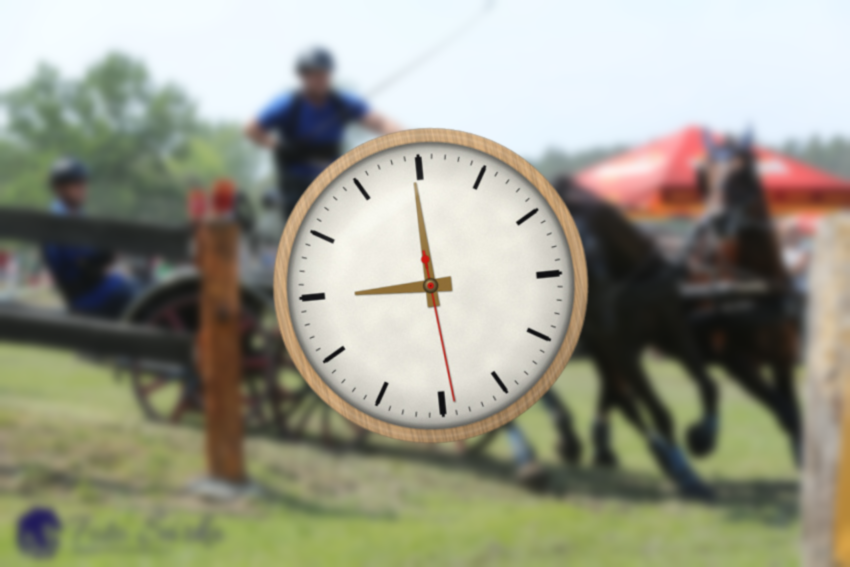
h=8 m=59 s=29
